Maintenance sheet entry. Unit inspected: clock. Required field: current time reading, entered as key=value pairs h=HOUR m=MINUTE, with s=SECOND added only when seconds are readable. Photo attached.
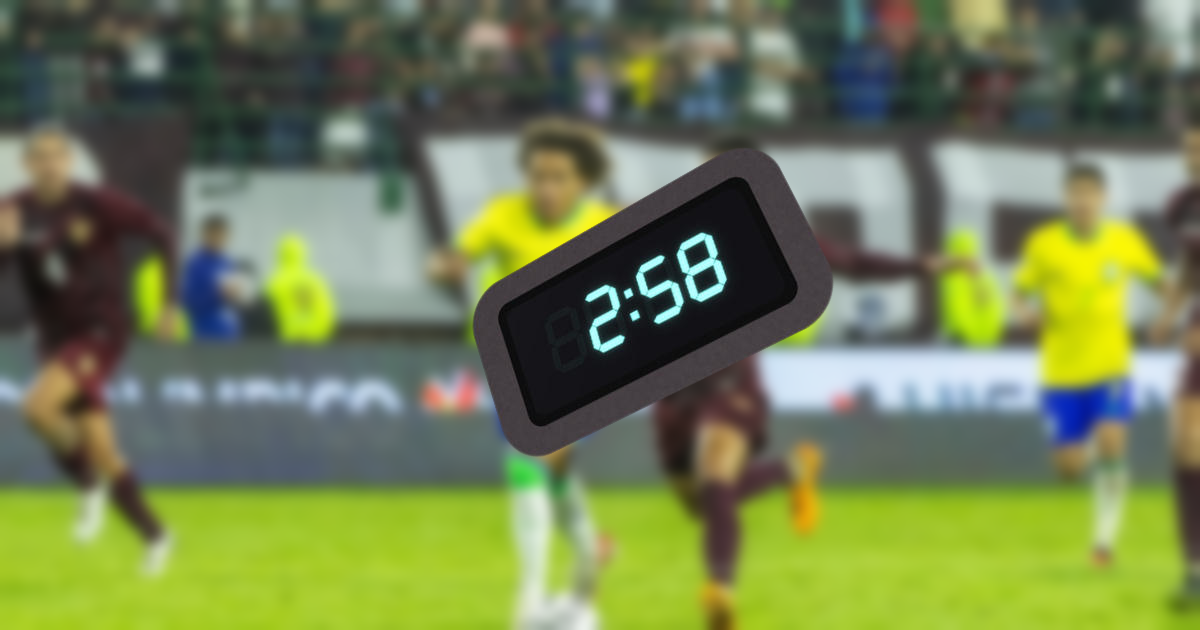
h=2 m=58
